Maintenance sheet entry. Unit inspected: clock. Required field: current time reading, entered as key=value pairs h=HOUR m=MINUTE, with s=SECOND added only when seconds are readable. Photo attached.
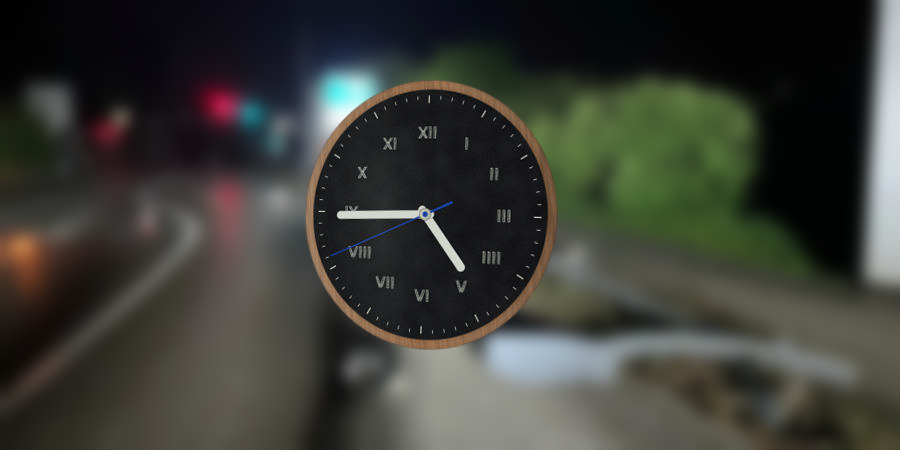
h=4 m=44 s=41
